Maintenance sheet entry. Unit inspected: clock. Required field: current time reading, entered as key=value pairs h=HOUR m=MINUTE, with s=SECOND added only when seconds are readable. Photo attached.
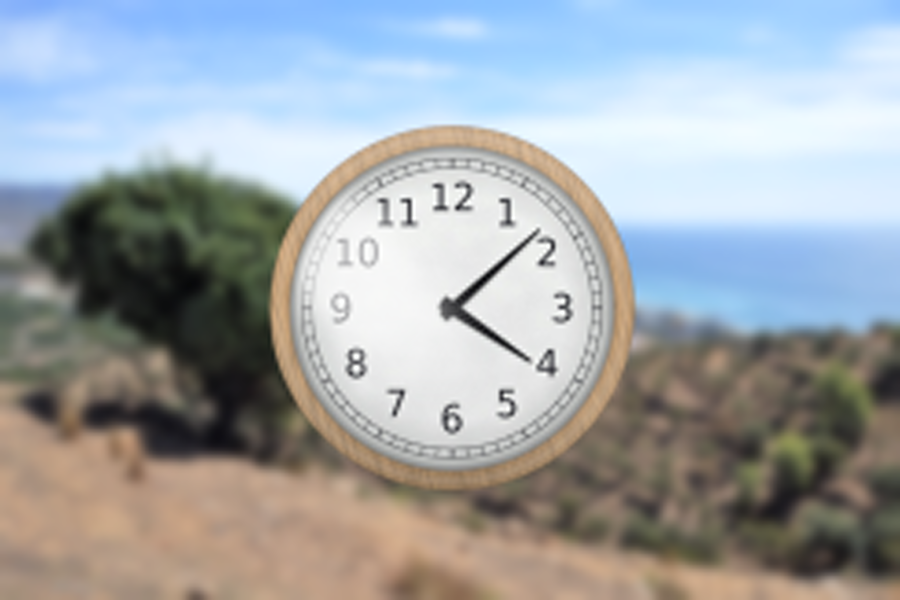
h=4 m=8
